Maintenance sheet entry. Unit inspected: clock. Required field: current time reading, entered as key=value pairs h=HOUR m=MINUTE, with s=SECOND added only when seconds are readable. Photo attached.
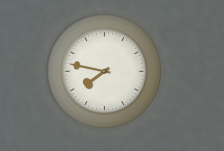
h=7 m=47
